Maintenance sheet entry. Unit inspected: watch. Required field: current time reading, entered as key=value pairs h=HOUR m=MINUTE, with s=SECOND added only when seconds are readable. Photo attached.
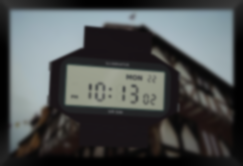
h=10 m=13
